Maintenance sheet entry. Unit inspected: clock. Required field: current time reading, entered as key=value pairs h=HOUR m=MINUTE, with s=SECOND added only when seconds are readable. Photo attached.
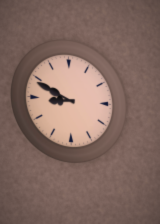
h=8 m=49
